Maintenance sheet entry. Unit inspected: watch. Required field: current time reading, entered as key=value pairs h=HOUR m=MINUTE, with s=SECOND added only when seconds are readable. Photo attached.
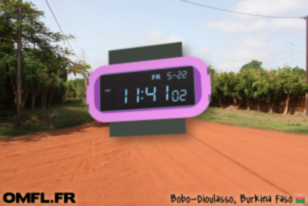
h=11 m=41 s=2
